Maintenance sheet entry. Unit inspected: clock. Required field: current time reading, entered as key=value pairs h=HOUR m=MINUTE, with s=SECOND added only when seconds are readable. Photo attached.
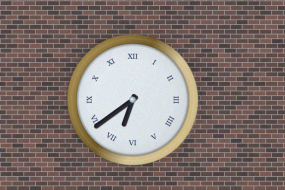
h=6 m=39
